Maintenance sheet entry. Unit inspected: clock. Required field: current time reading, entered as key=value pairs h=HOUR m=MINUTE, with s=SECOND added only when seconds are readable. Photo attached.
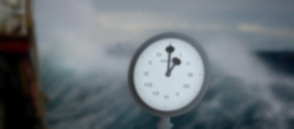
h=1 m=0
